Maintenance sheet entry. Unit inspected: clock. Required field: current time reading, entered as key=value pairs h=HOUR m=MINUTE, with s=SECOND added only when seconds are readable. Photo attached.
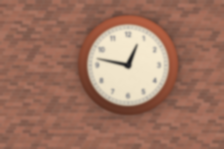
h=12 m=47
